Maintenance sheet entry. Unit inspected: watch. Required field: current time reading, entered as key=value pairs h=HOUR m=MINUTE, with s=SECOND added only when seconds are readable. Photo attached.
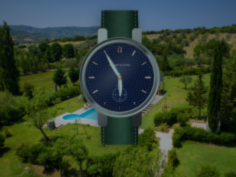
h=5 m=55
